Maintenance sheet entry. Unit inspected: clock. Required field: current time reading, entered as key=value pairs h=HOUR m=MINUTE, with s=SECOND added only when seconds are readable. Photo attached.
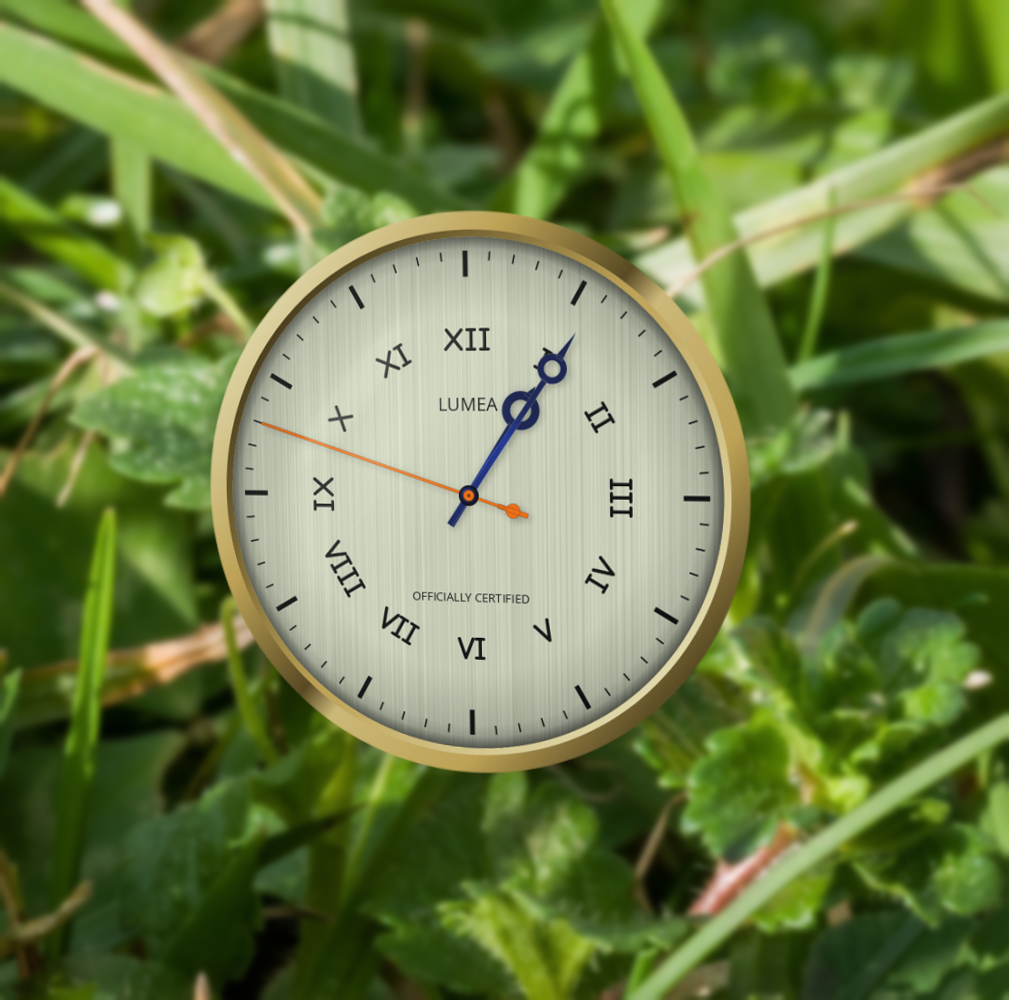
h=1 m=5 s=48
